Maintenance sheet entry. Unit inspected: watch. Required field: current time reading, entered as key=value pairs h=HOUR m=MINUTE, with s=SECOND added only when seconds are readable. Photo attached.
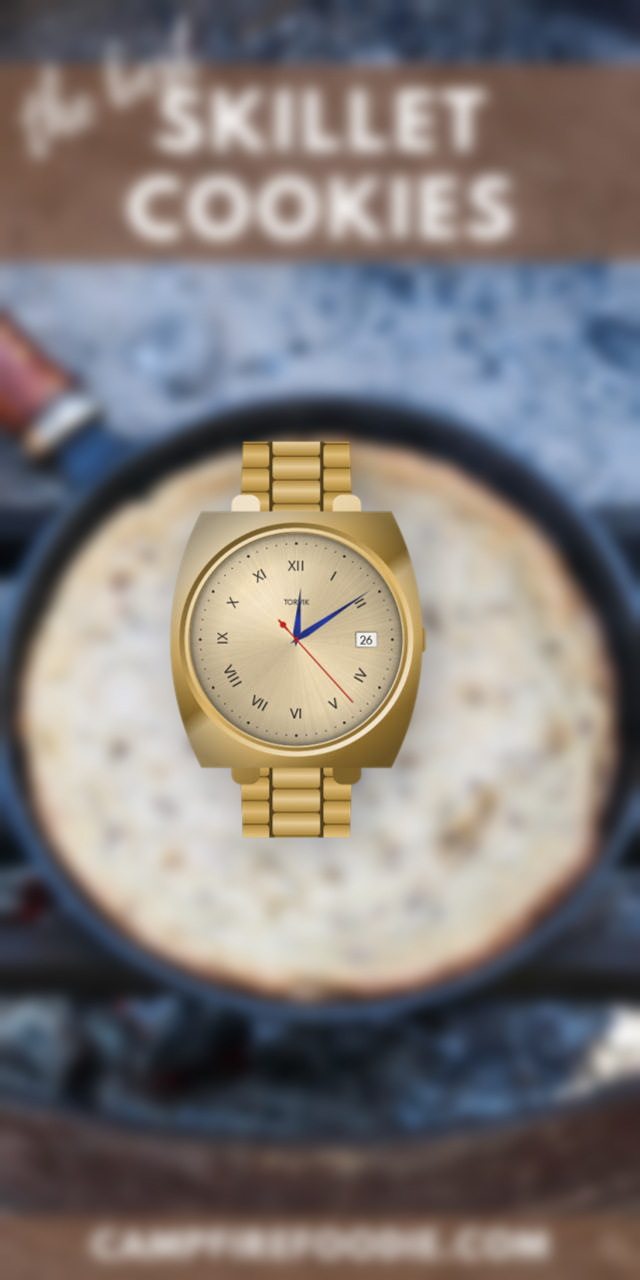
h=12 m=9 s=23
